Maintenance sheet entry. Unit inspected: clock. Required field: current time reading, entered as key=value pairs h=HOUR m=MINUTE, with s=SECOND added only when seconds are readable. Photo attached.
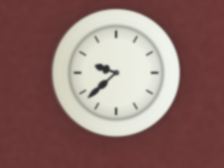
h=9 m=38
